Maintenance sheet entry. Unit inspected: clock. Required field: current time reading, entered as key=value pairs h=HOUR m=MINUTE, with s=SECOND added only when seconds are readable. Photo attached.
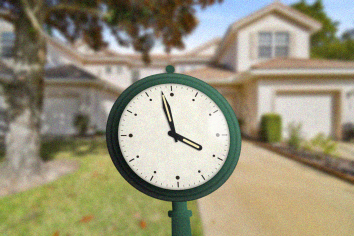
h=3 m=58
